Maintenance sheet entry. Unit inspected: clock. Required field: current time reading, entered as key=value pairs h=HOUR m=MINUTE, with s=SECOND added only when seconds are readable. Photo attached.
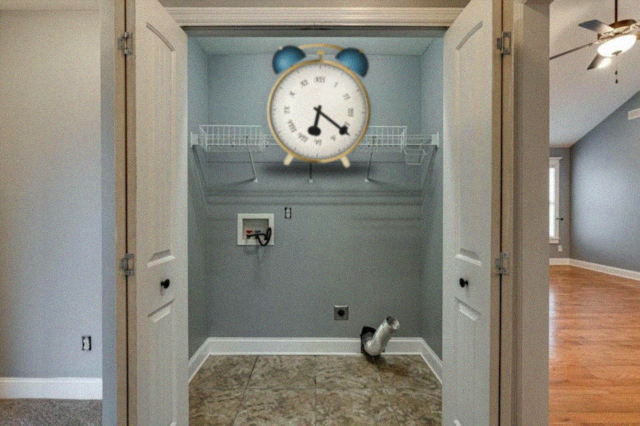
h=6 m=21
